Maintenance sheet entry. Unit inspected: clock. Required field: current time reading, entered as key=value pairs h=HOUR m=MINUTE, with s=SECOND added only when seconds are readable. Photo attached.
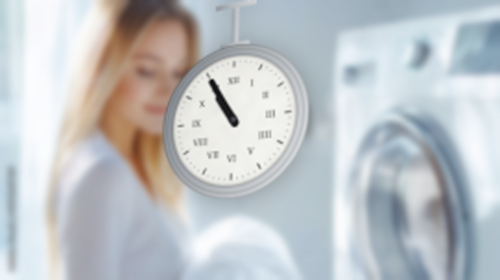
h=10 m=55
